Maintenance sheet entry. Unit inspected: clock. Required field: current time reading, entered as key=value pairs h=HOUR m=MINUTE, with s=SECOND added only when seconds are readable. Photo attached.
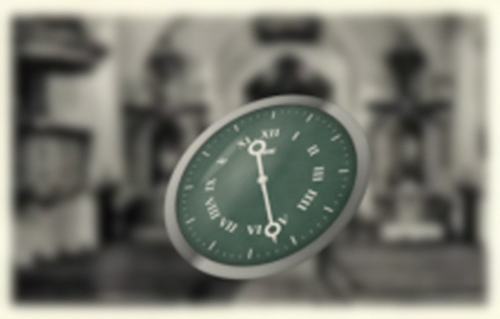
h=11 m=27
